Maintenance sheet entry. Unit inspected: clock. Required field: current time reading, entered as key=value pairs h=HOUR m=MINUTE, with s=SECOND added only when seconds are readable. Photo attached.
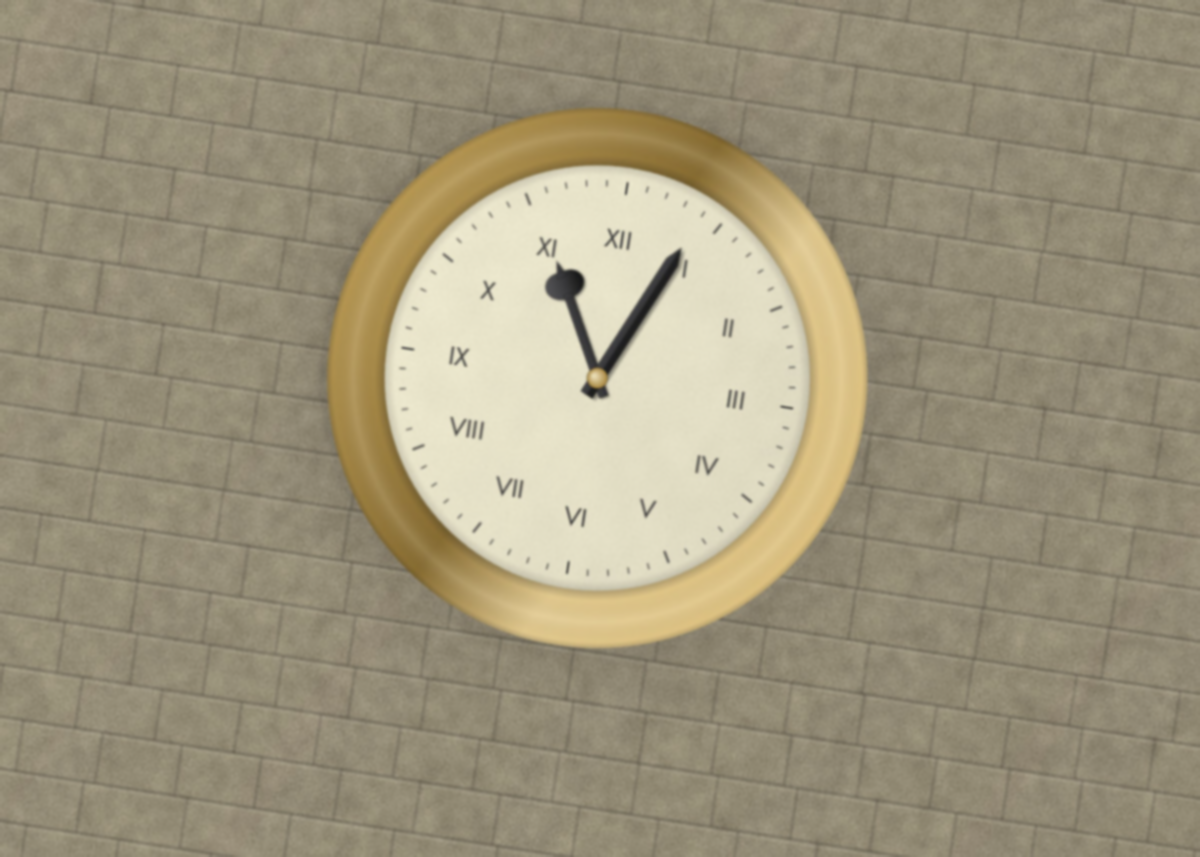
h=11 m=4
